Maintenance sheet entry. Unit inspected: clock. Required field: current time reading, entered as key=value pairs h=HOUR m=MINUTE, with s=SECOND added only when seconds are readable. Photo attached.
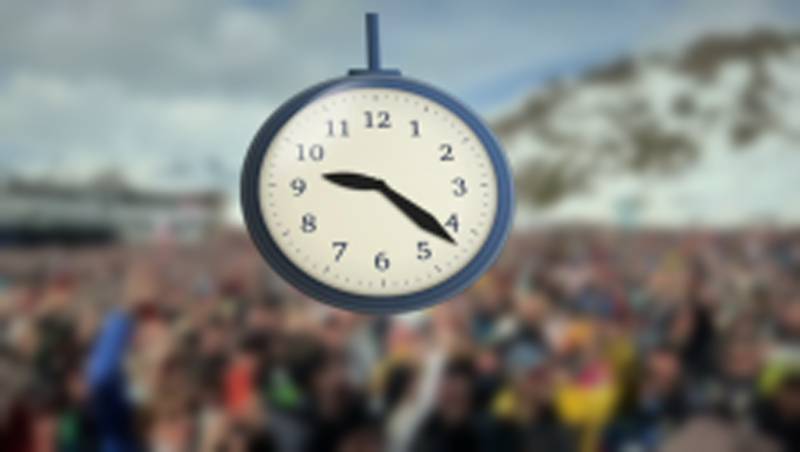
h=9 m=22
